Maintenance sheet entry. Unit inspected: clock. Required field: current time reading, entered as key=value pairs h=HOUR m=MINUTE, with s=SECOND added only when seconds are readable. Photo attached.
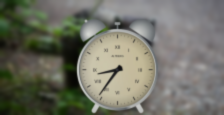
h=8 m=36
